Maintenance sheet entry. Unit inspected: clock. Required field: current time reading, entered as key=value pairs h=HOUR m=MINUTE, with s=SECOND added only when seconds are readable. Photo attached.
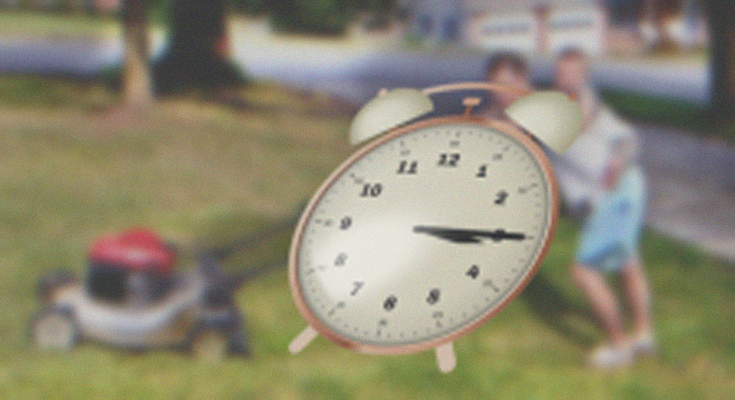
h=3 m=15
